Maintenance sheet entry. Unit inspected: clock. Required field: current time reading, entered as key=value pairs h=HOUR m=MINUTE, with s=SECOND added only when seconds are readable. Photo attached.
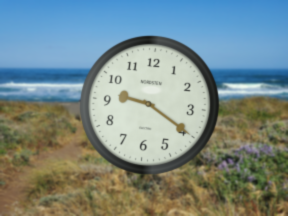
h=9 m=20
